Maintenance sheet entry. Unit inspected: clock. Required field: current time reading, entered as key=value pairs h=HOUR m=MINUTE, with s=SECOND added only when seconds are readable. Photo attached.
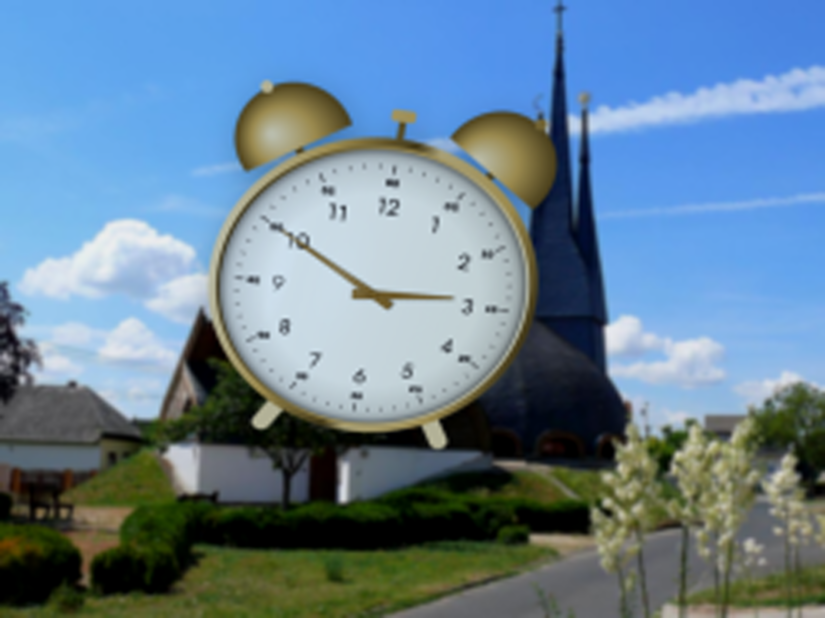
h=2 m=50
